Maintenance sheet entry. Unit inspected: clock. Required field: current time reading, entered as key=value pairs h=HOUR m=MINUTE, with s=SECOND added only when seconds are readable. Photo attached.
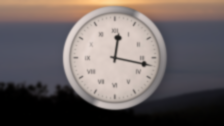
h=12 m=17
